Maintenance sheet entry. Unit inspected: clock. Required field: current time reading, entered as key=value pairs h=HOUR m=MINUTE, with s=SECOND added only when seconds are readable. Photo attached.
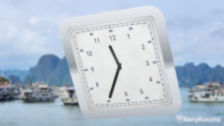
h=11 m=35
